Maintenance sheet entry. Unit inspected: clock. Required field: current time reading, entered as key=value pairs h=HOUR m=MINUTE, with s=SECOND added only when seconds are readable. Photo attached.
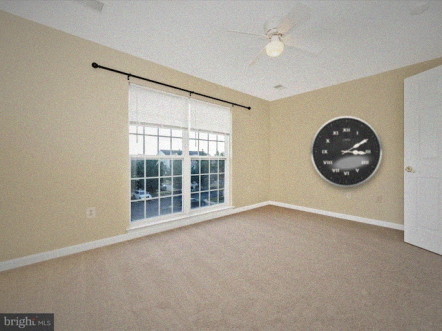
h=3 m=10
